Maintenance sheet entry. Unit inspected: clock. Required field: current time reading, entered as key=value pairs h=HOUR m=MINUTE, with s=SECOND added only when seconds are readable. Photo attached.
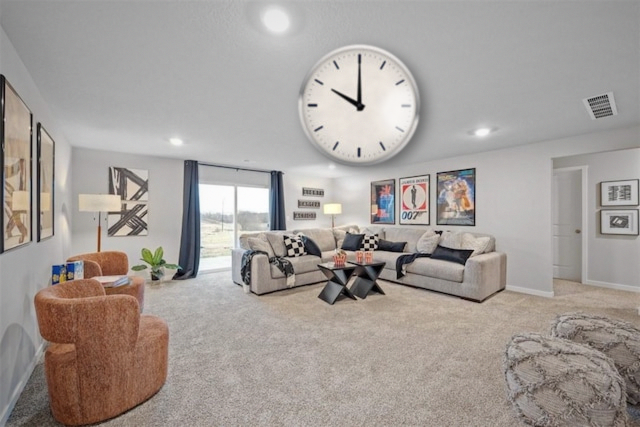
h=10 m=0
